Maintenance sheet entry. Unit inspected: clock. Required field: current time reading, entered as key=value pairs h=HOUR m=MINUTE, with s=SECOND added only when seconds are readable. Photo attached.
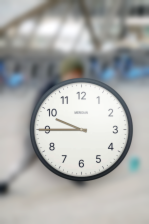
h=9 m=45
